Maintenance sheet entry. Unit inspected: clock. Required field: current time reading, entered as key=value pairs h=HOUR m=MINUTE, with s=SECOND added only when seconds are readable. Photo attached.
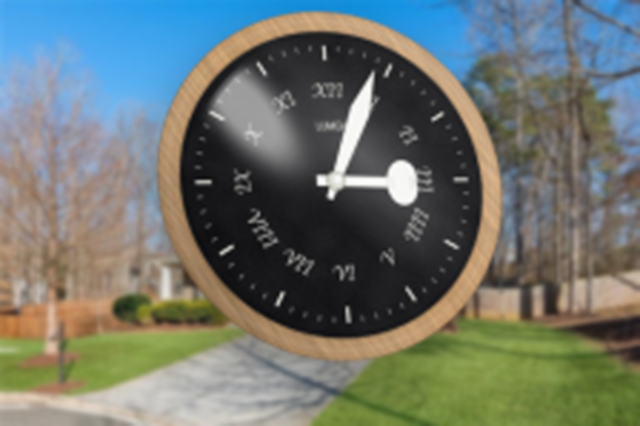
h=3 m=4
